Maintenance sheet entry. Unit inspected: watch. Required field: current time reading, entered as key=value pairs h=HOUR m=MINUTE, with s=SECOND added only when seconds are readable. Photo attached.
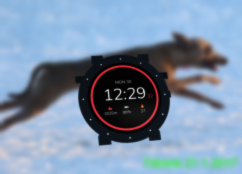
h=12 m=29
